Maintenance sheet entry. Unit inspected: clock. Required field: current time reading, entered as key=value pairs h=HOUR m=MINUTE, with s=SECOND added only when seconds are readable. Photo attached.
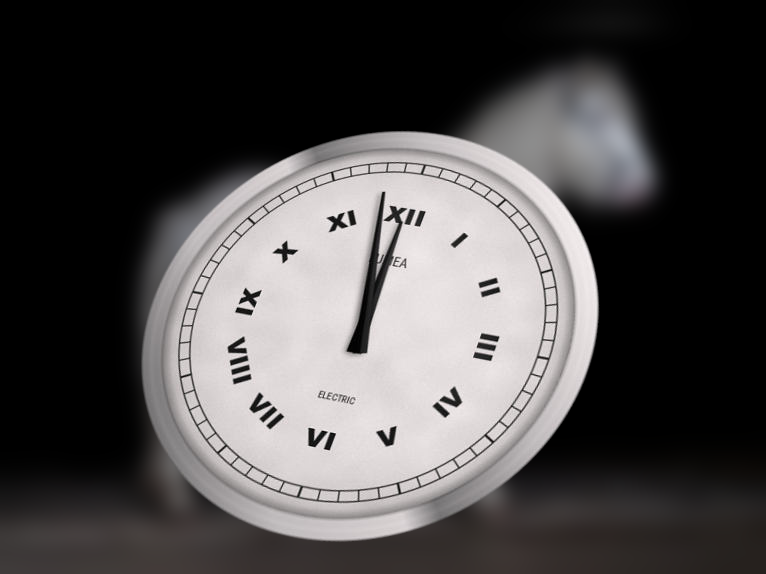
h=11 m=58
